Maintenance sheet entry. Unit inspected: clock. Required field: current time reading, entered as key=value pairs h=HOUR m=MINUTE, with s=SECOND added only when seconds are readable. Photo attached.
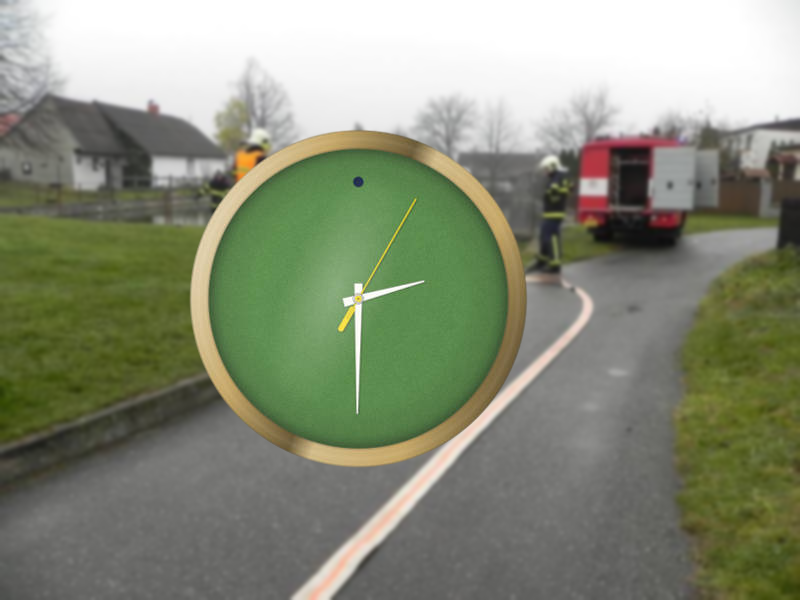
h=2 m=30 s=5
